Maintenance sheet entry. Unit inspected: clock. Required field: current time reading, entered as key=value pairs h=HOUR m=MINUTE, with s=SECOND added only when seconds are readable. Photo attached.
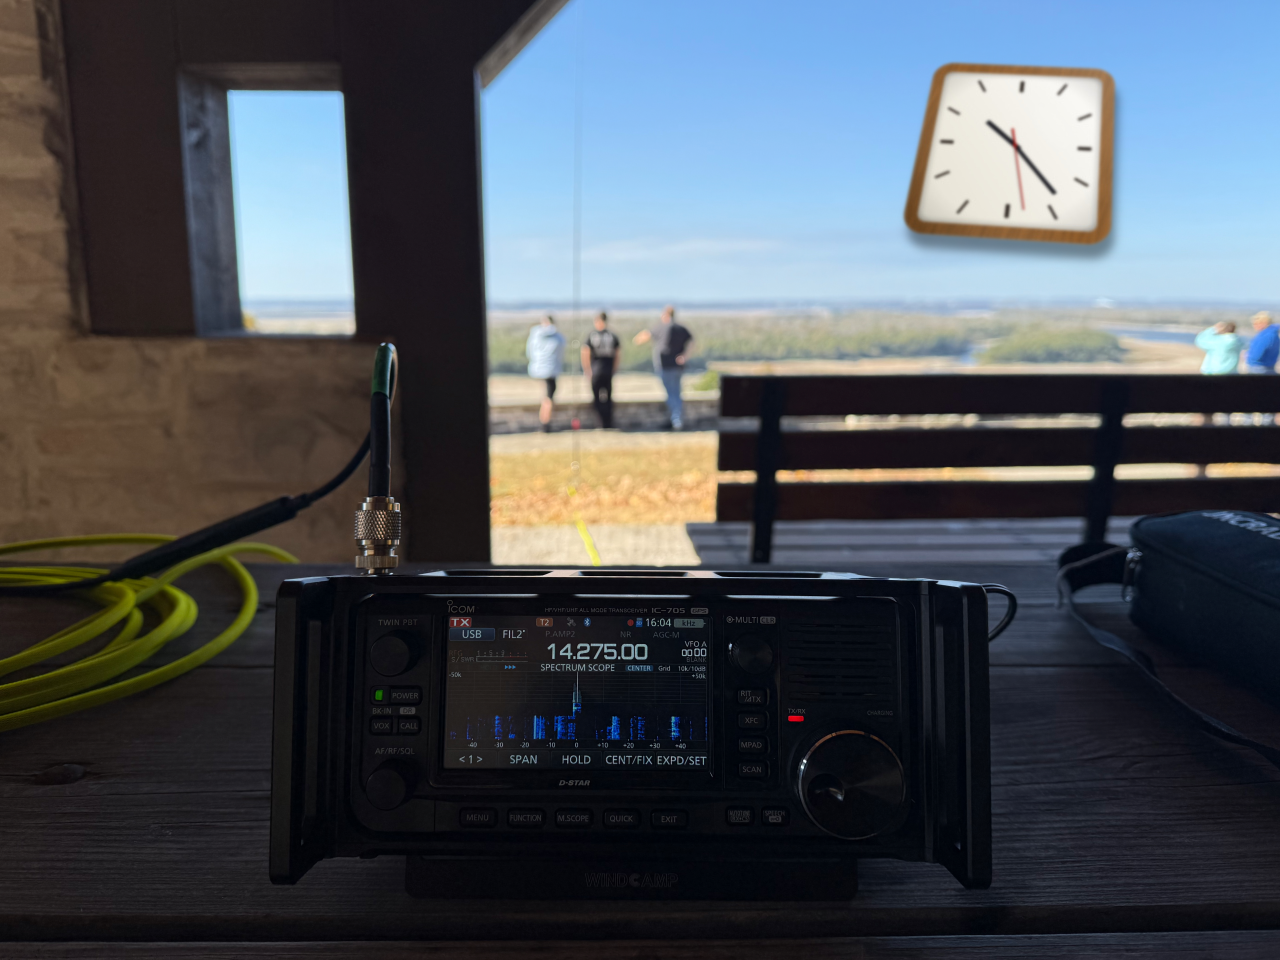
h=10 m=23 s=28
